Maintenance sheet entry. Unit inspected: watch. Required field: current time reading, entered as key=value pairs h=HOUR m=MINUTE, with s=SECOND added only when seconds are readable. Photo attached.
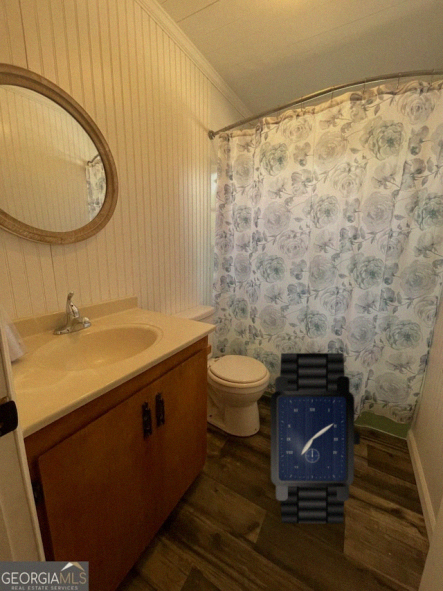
h=7 m=9
